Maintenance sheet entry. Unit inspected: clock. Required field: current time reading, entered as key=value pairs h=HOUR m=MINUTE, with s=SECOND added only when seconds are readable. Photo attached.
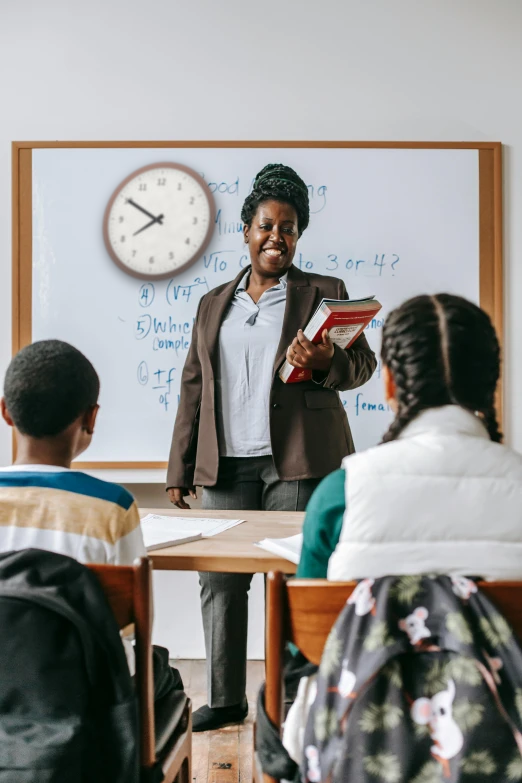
h=7 m=50
